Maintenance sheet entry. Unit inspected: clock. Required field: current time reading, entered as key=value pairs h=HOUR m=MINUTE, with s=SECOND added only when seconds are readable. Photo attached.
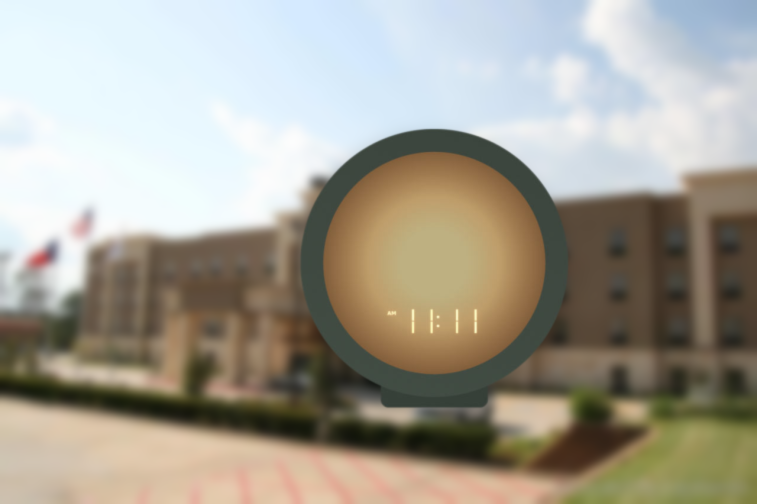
h=11 m=11
